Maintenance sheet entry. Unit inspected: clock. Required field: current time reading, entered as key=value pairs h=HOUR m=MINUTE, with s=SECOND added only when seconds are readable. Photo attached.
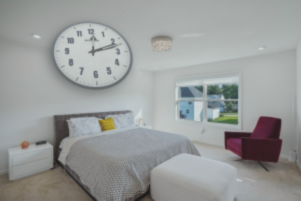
h=12 m=12
